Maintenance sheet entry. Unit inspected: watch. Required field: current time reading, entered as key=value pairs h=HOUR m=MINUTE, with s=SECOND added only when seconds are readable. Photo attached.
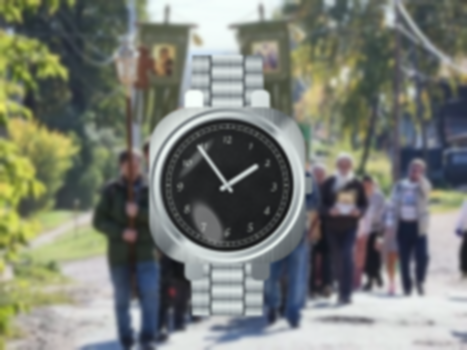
h=1 m=54
